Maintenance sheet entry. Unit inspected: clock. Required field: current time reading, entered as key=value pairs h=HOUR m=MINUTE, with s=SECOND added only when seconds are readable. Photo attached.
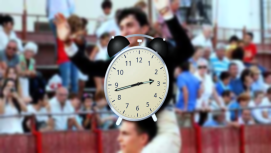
h=2 m=43
